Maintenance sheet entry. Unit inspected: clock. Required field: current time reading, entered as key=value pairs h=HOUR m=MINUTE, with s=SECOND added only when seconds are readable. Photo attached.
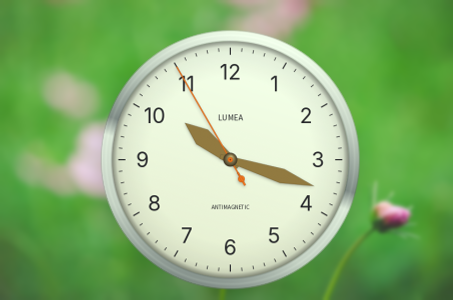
h=10 m=17 s=55
